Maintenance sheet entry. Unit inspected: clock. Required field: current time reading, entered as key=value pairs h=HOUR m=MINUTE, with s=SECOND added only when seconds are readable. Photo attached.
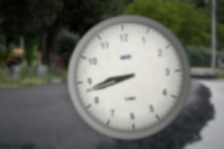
h=8 m=43
